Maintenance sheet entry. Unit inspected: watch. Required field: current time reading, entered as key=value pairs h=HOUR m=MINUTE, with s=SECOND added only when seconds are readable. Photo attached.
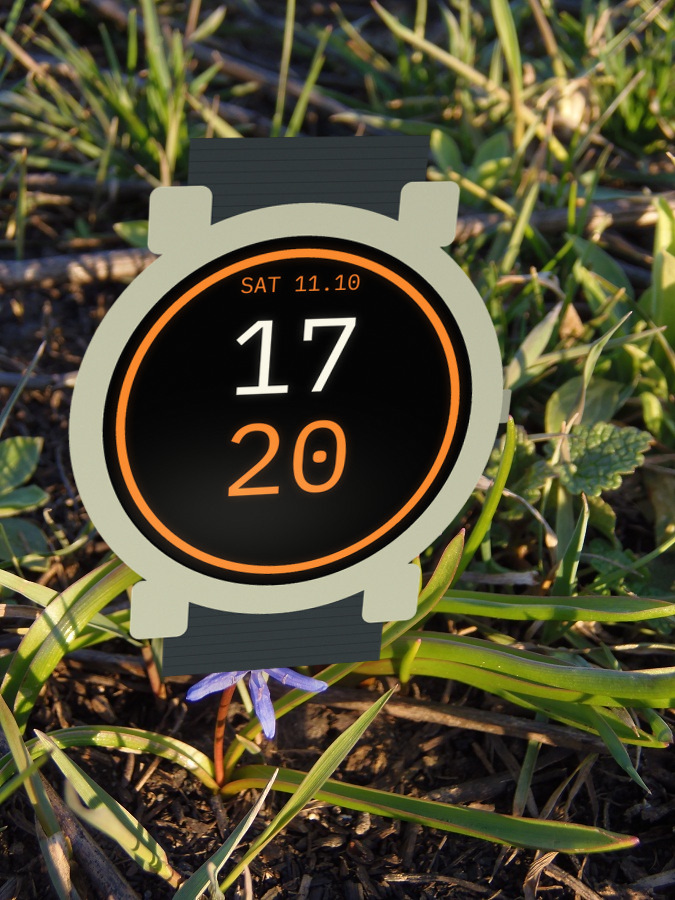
h=17 m=20
